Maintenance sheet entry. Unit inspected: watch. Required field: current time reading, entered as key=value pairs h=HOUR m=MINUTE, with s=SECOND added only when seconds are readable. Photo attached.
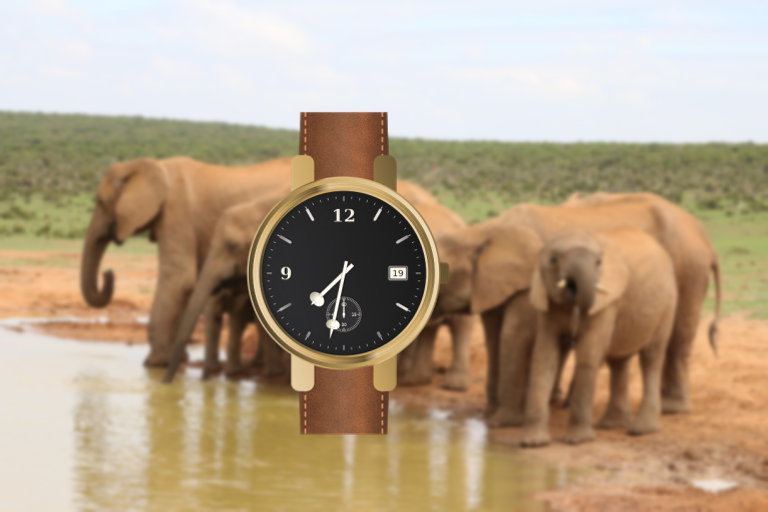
h=7 m=32
